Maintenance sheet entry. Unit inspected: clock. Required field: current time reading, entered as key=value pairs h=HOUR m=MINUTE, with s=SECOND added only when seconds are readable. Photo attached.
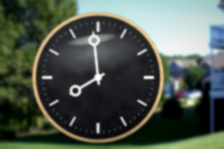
h=7 m=59
